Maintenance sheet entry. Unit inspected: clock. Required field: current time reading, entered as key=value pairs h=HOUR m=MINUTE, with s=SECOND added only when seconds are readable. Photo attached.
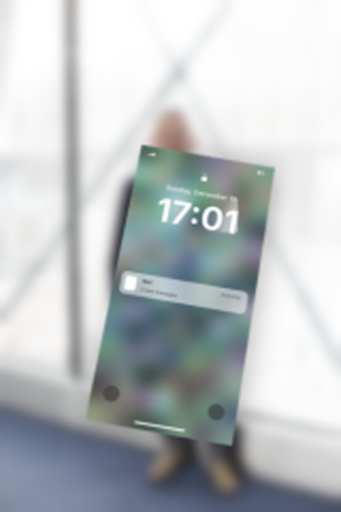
h=17 m=1
